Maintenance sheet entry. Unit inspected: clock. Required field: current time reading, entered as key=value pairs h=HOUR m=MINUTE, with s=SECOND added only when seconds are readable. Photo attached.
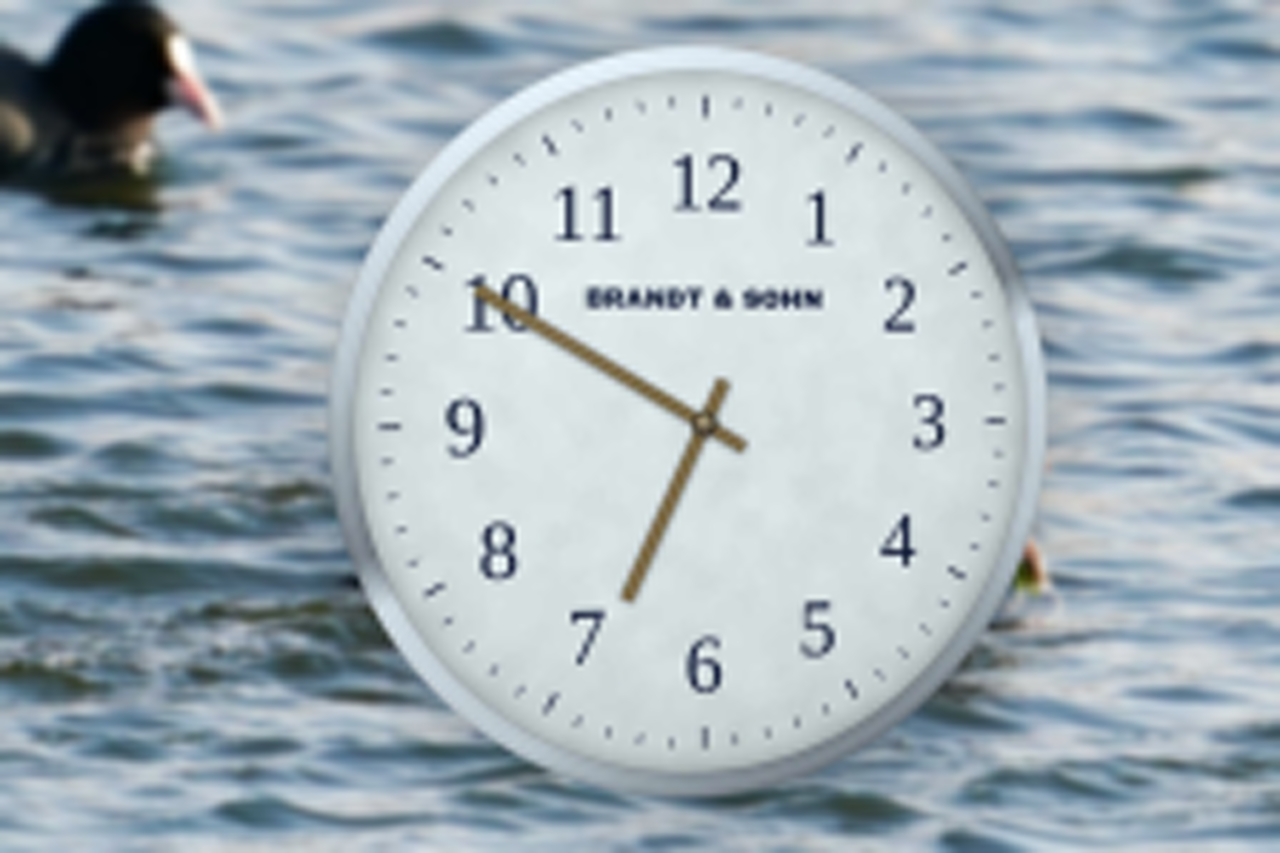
h=6 m=50
